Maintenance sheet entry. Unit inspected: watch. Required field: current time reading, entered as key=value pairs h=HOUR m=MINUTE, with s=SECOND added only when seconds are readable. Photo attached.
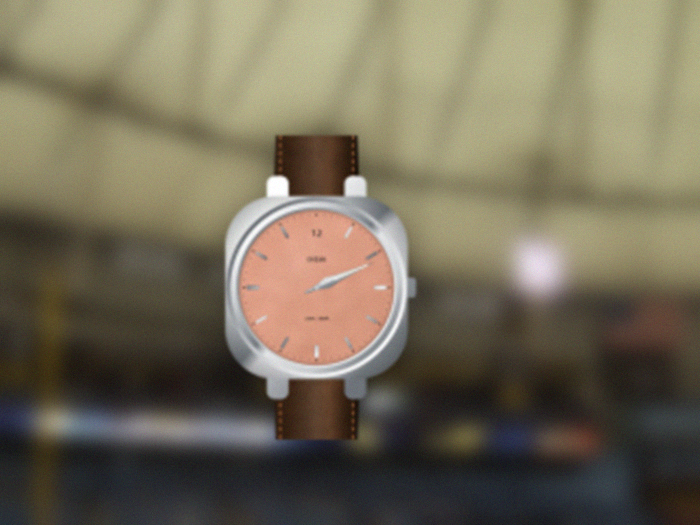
h=2 m=11
